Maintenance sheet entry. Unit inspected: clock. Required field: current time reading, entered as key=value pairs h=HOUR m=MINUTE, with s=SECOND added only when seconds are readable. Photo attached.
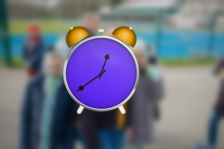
h=12 m=39
